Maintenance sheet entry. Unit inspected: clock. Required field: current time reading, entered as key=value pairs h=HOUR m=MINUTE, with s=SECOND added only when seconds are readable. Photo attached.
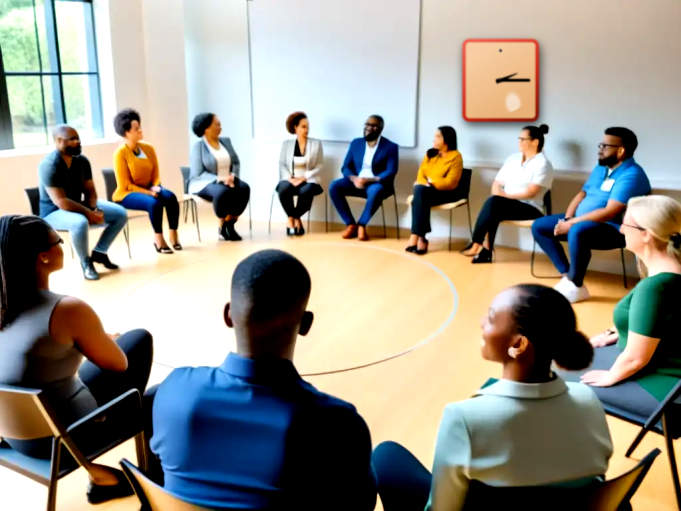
h=2 m=15
